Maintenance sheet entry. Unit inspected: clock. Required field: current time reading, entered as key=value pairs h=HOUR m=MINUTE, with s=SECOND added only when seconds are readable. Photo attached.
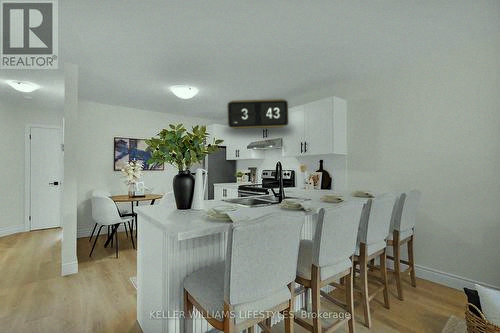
h=3 m=43
